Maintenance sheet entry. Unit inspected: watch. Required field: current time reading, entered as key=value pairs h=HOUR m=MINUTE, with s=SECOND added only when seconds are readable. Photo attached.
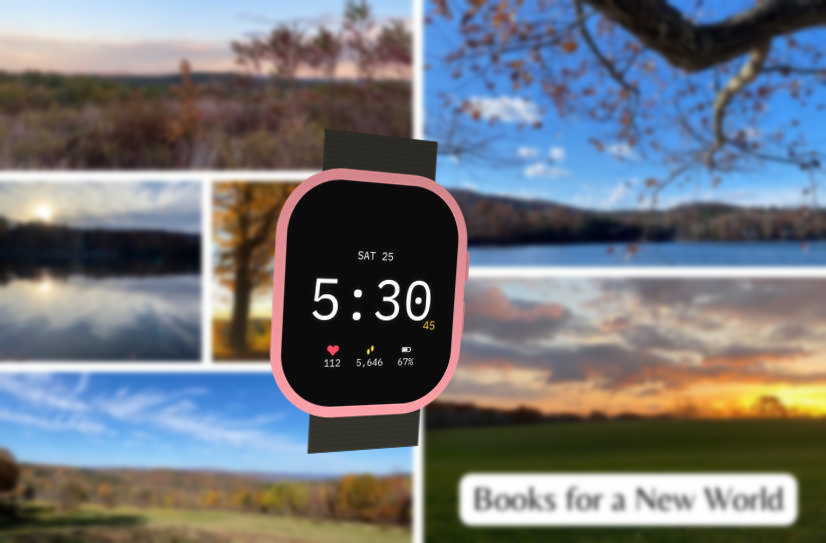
h=5 m=30 s=45
